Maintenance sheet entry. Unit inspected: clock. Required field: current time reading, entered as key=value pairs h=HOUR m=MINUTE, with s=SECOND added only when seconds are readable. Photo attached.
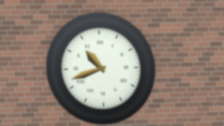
h=10 m=42
